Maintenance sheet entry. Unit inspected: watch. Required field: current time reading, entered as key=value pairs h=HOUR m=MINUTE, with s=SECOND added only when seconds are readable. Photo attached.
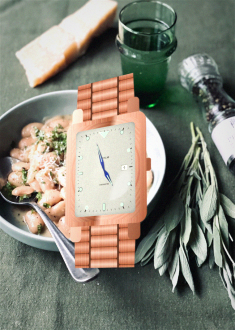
h=4 m=57
